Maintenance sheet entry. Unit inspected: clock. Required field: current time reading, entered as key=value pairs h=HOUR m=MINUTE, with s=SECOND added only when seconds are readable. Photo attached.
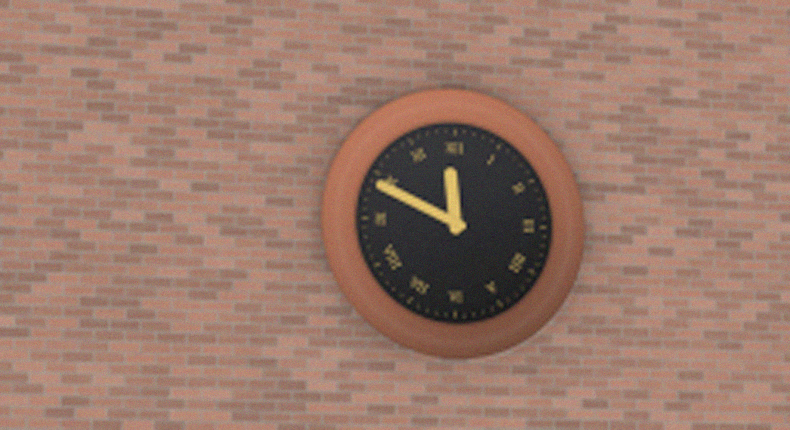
h=11 m=49
